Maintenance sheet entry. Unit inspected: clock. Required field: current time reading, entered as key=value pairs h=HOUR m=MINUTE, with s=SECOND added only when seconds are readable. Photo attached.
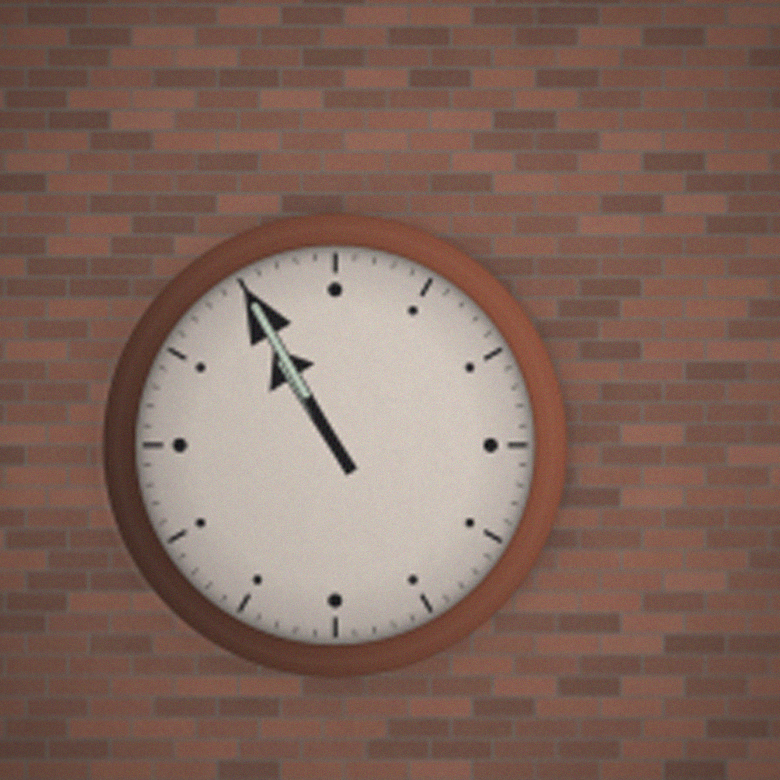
h=10 m=55
